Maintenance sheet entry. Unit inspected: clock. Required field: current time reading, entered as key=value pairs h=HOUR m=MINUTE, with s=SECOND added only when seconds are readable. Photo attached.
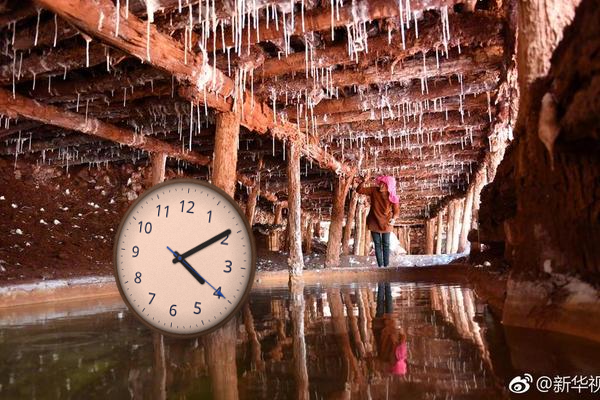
h=4 m=9 s=20
